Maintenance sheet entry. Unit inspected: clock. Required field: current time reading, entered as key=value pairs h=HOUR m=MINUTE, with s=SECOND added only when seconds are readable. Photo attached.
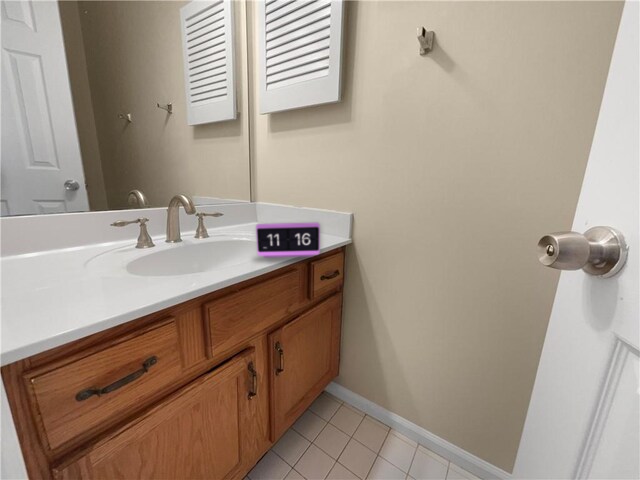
h=11 m=16
